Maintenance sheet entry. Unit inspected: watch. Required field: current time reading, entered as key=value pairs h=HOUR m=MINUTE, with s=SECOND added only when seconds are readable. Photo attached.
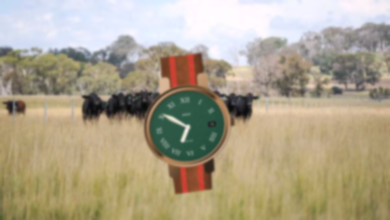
h=6 m=51
